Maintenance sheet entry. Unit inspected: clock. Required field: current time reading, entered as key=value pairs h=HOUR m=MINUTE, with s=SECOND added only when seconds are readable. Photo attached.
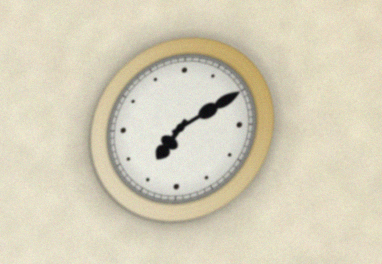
h=7 m=10
